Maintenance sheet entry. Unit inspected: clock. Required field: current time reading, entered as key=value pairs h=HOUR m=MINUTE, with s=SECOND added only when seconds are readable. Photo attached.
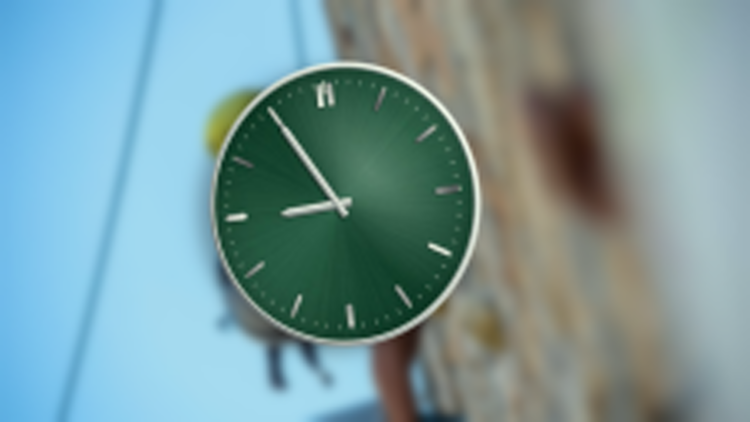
h=8 m=55
